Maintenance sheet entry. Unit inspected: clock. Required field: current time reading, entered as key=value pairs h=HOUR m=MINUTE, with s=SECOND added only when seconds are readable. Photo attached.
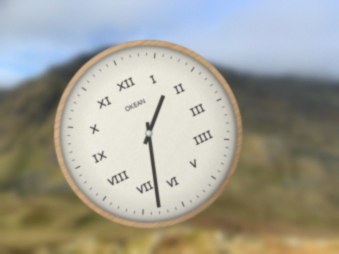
h=1 m=33
